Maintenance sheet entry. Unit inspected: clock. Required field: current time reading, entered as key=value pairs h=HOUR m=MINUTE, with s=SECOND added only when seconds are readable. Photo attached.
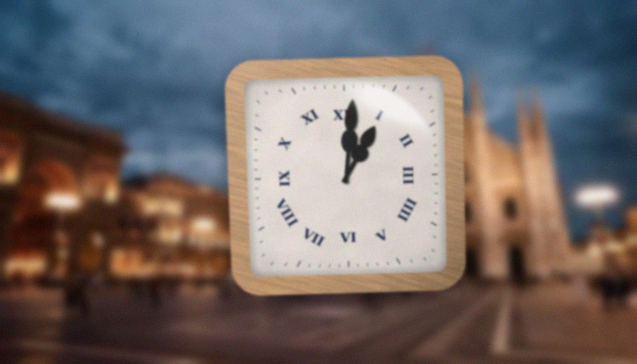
h=1 m=1
